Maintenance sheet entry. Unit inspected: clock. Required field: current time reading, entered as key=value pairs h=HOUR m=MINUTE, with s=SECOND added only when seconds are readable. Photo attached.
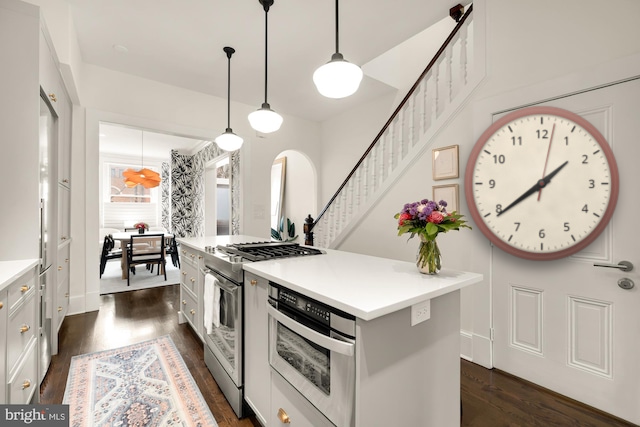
h=1 m=39 s=2
